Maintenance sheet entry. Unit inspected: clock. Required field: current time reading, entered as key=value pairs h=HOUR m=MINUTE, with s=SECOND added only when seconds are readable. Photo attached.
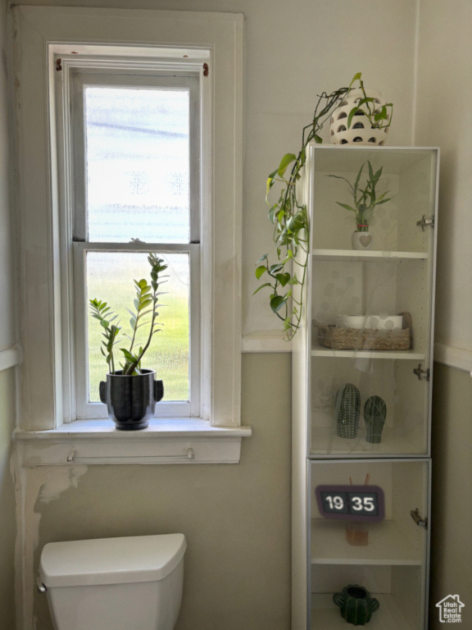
h=19 m=35
